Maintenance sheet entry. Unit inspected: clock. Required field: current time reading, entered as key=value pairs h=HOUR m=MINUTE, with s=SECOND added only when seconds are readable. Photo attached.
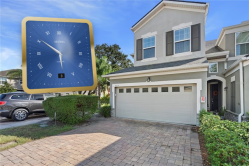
h=5 m=51
